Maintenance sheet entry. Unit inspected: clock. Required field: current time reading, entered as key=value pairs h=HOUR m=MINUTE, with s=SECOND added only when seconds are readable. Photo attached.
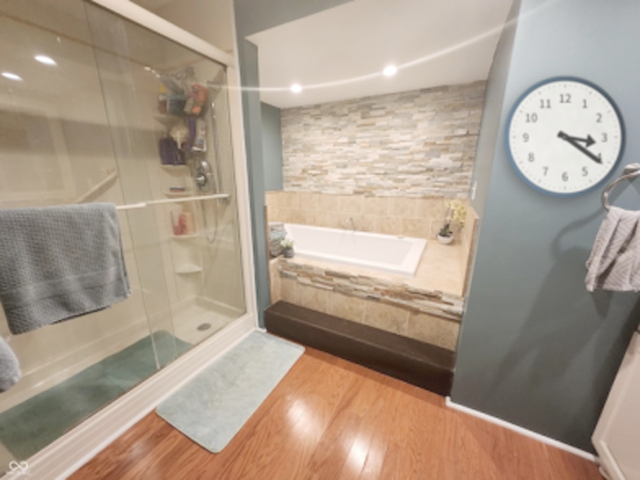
h=3 m=21
